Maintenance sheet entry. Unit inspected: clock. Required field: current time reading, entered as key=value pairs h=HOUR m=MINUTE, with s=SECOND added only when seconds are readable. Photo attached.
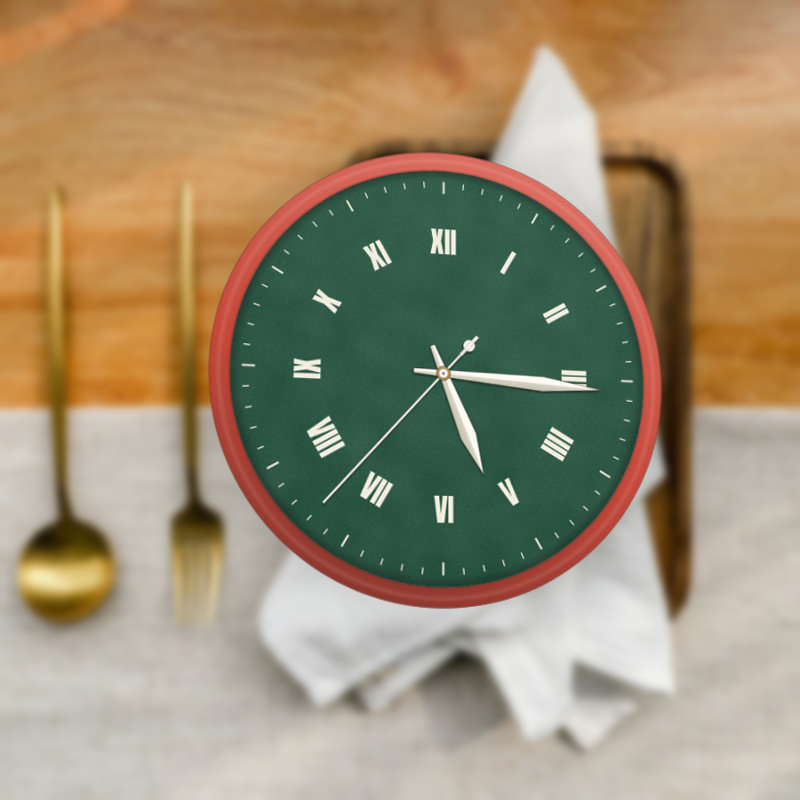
h=5 m=15 s=37
